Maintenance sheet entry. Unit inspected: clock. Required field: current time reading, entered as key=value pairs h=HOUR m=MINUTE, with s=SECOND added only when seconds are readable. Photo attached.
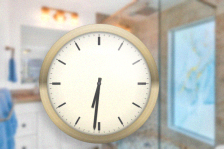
h=6 m=31
